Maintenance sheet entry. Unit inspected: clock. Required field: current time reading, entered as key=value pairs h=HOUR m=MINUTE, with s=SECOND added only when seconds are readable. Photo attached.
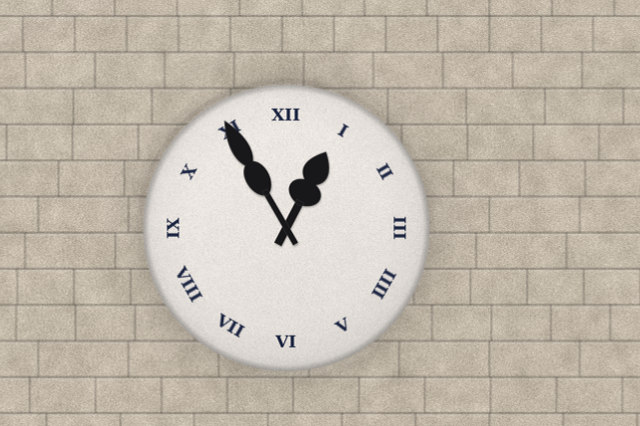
h=12 m=55
